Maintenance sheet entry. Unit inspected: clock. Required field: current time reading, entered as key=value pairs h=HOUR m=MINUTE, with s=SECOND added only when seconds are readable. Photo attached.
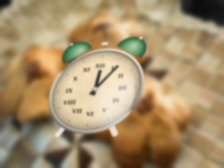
h=12 m=6
